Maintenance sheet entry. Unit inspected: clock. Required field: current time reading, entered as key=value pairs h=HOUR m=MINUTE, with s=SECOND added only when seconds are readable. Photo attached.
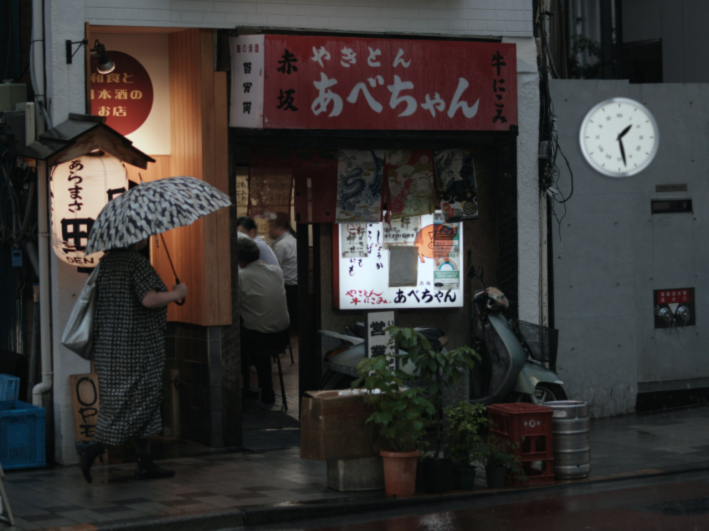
h=1 m=28
